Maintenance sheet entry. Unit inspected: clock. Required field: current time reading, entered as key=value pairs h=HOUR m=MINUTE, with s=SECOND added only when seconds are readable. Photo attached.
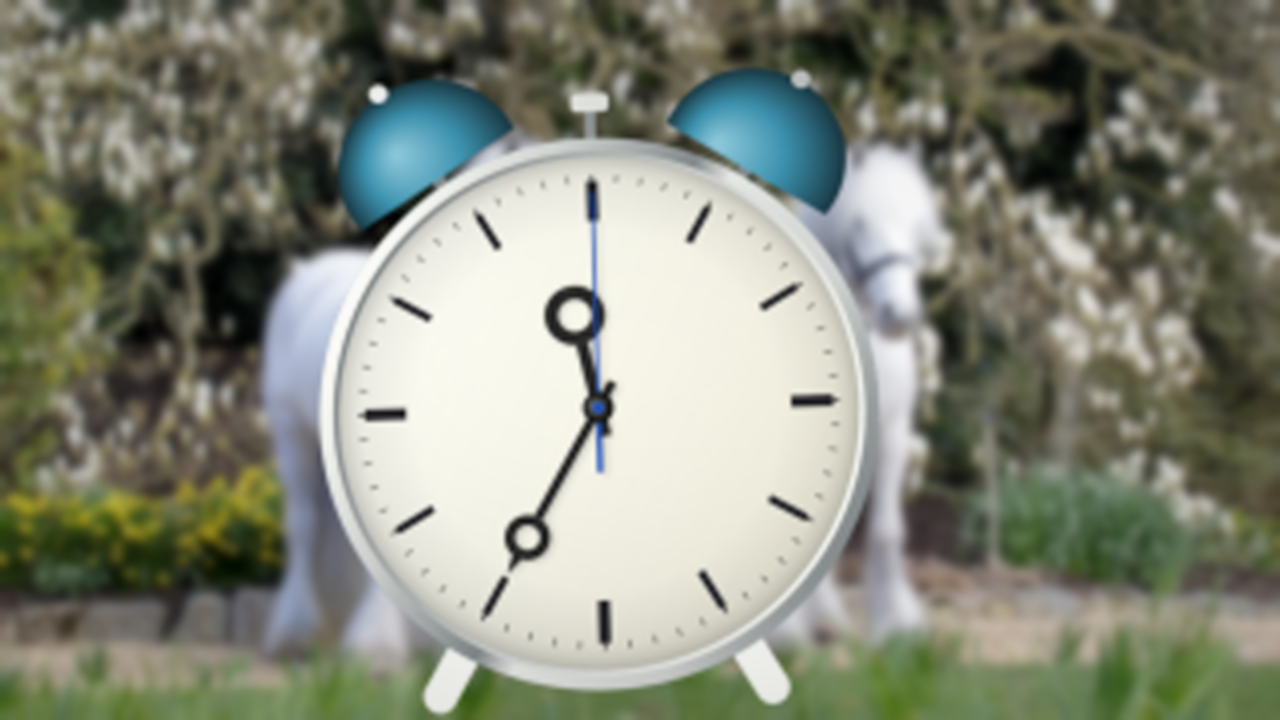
h=11 m=35 s=0
